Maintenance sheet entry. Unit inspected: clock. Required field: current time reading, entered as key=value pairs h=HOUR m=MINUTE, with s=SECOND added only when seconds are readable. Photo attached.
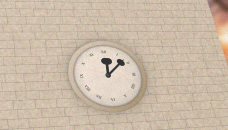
h=12 m=8
